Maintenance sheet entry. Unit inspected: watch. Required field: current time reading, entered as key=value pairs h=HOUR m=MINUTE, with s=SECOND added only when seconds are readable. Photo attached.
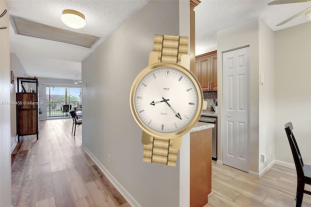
h=8 m=22
